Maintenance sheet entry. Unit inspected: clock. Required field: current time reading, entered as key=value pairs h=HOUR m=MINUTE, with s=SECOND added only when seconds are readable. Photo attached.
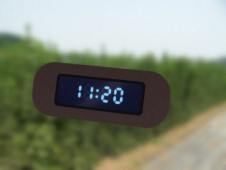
h=11 m=20
